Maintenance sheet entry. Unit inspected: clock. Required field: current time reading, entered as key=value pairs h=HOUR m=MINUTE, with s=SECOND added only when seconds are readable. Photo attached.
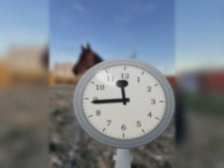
h=11 m=44
